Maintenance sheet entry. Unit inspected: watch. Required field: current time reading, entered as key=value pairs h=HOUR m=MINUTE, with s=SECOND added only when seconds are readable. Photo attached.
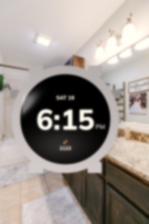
h=6 m=15
